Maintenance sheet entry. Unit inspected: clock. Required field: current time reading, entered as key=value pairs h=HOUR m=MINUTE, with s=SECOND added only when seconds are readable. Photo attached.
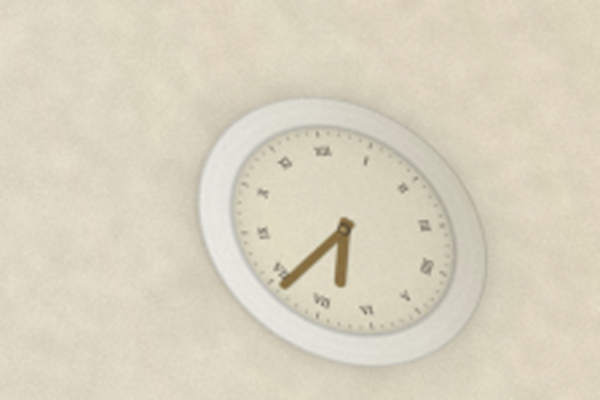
h=6 m=39
